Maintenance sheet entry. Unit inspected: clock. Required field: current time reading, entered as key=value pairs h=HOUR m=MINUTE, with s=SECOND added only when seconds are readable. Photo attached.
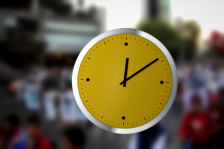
h=12 m=9
